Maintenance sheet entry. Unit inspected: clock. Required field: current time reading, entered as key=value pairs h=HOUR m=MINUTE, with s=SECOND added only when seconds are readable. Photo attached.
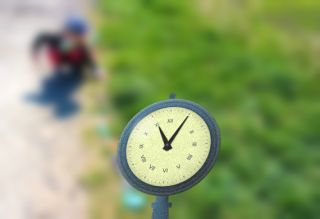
h=11 m=5
